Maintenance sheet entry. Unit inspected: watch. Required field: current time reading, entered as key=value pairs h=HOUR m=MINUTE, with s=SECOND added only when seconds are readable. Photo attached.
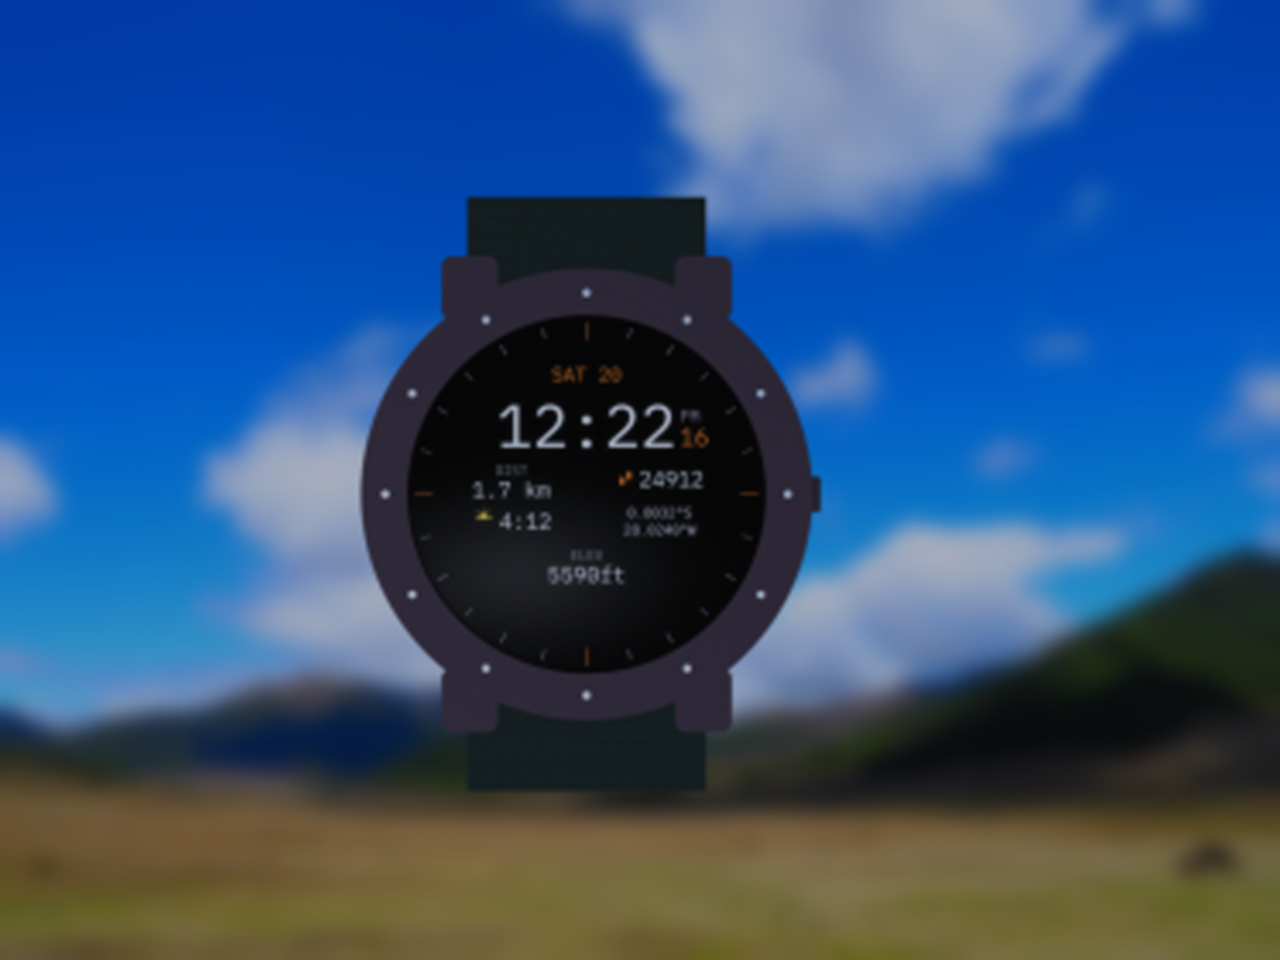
h=12 m=22
